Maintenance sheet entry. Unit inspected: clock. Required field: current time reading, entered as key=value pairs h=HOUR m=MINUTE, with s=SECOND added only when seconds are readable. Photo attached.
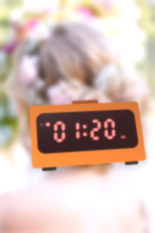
h=1 m=20
